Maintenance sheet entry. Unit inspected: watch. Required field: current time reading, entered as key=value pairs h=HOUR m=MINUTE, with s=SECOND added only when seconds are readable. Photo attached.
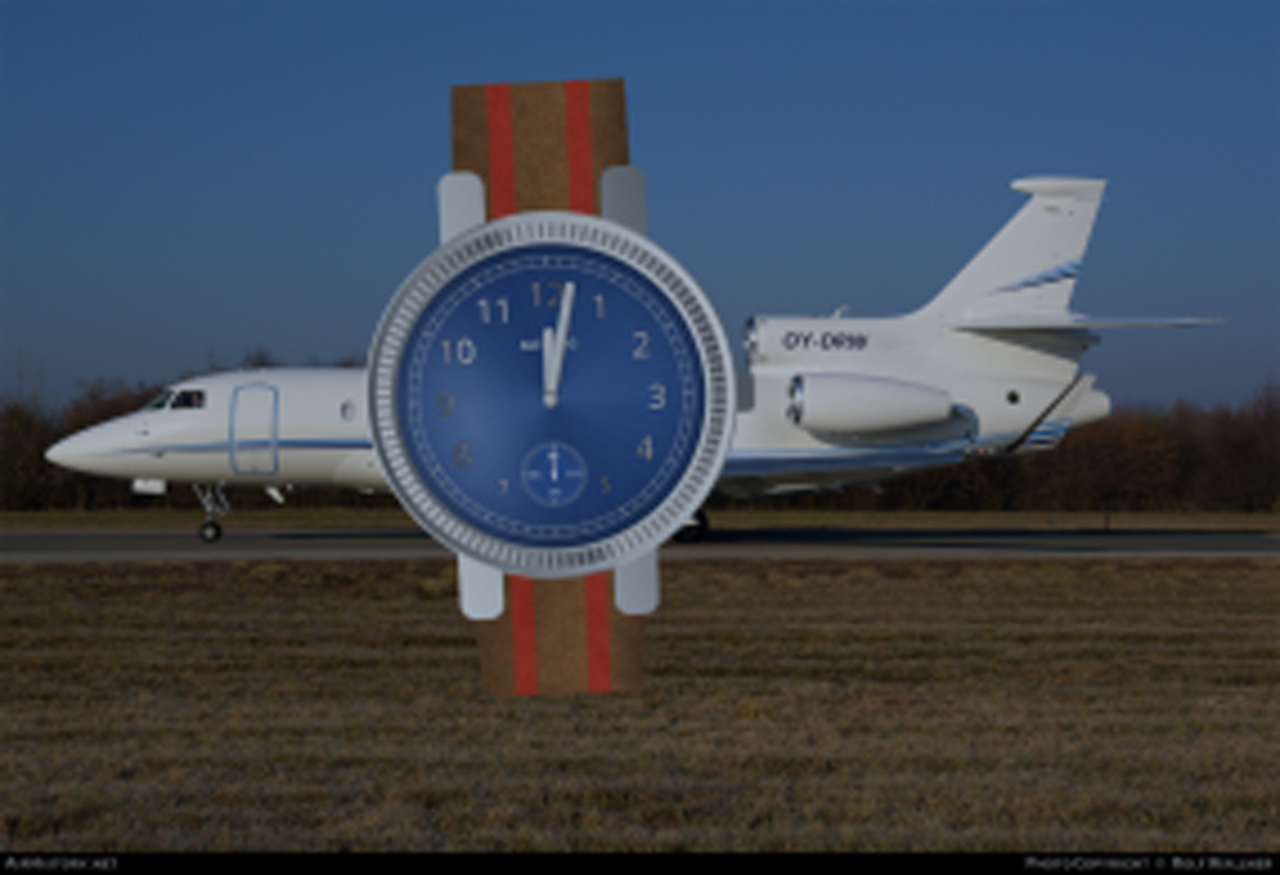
h=12 m=2
